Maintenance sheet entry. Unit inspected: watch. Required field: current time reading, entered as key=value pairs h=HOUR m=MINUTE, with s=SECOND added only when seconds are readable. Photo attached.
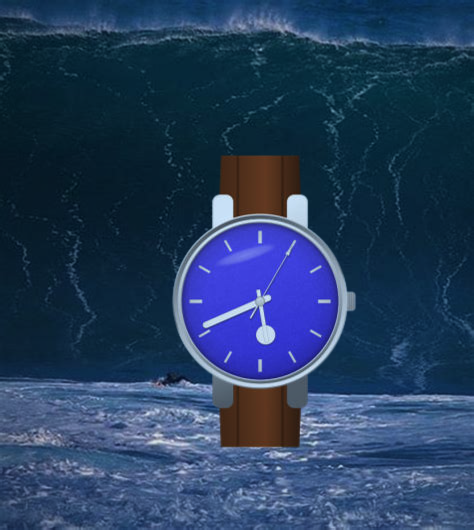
h=5 m=41 s=5
